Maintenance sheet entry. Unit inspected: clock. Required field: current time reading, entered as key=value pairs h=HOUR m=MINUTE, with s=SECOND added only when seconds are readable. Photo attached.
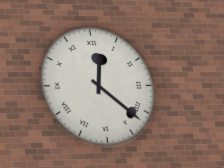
h=12 m=22
